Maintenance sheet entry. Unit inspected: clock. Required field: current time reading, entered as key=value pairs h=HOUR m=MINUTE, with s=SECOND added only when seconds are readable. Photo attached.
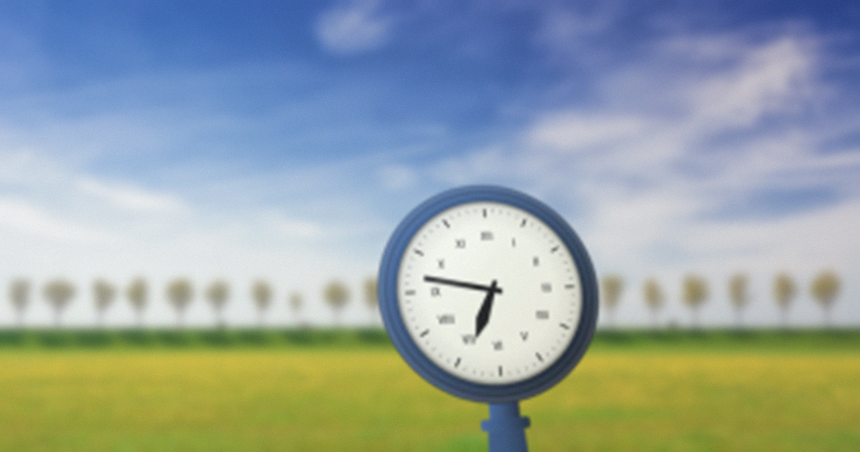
h=6 m=47
